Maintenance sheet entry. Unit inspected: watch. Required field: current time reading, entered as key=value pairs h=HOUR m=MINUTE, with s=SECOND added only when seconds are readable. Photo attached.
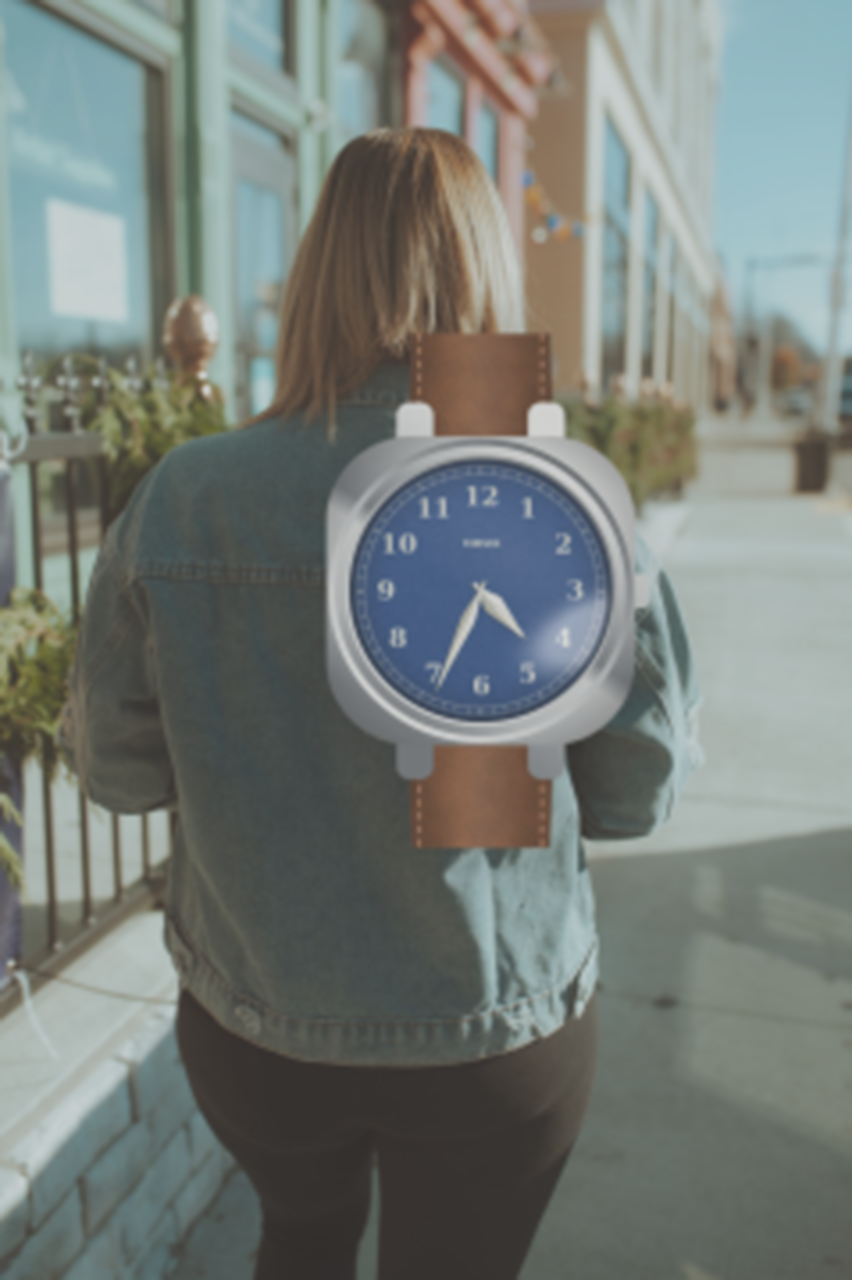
h=4 m=34
